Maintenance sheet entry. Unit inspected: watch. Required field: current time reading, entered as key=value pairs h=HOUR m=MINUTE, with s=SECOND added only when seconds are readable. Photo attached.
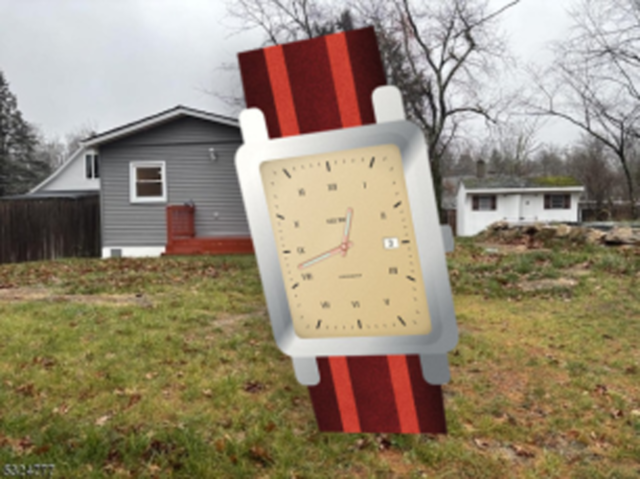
h=12 m=42
